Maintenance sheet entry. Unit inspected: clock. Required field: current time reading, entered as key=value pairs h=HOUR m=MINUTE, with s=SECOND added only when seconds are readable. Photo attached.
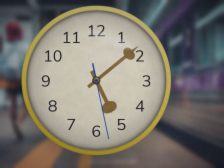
h=5 m=8 s=28
